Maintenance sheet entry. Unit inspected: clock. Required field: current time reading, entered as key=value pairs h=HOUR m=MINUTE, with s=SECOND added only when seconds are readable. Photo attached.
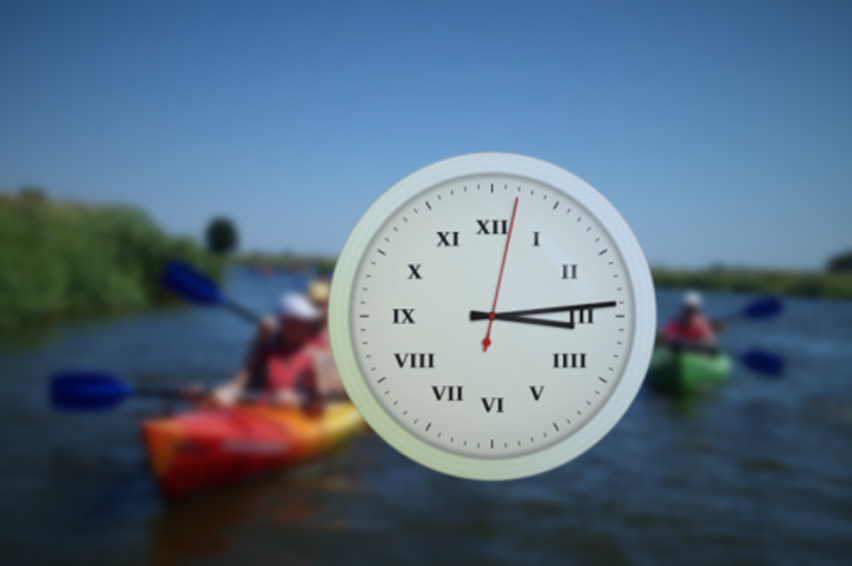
h=3 m=14 s=2
